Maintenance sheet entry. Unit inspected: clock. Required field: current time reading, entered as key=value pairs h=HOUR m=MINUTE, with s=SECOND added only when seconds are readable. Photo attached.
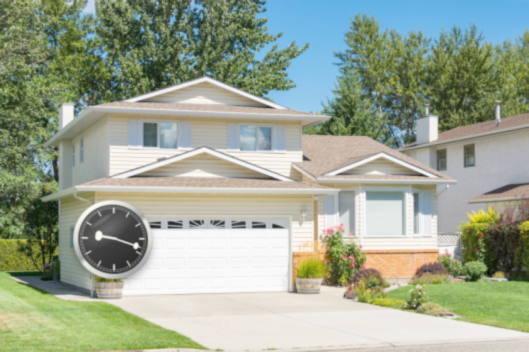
h=9 m=18
